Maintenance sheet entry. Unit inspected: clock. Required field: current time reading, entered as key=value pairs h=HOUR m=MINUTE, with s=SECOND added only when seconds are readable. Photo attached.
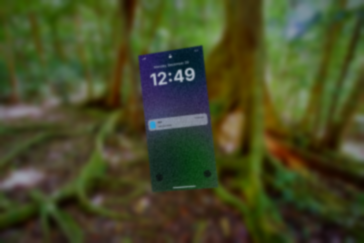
h=12 m=49
